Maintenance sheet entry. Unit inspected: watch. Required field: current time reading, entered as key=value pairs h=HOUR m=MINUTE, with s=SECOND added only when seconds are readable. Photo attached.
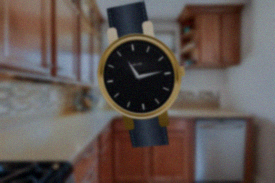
h=11 m=14
